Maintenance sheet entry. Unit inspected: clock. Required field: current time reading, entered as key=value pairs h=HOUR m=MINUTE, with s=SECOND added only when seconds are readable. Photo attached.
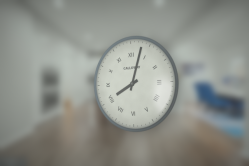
h=8 m=3
